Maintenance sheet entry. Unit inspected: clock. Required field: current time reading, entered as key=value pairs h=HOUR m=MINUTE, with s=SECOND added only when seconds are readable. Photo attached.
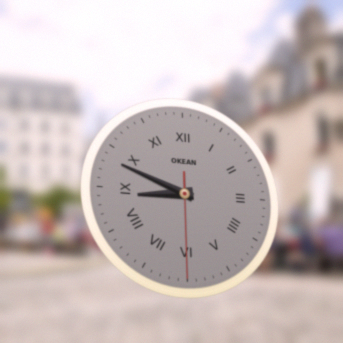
h=8 m=48 s=30
